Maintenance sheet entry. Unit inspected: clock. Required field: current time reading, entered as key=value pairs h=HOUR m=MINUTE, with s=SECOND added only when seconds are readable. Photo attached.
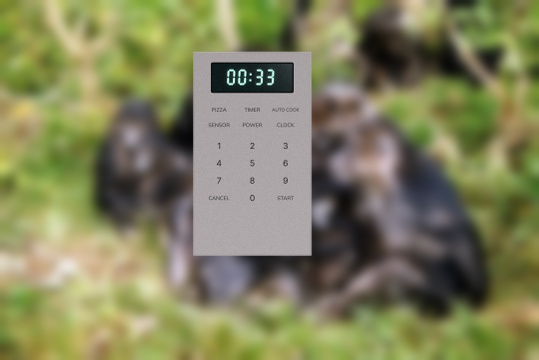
h=0 m=33
